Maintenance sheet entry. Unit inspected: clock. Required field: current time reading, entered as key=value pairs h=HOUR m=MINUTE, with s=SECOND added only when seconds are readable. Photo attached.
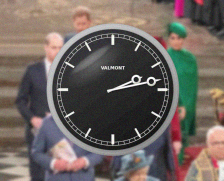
h=2 m=13
